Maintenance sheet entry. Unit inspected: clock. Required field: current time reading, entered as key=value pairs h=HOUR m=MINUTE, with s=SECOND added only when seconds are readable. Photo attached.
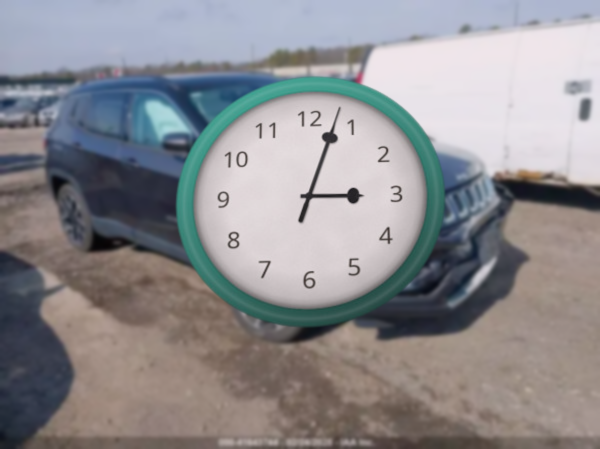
h=3 m=3 s=3
